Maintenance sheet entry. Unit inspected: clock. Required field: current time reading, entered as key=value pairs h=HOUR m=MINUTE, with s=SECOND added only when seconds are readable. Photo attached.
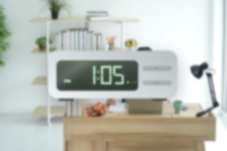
h=1 m=5
